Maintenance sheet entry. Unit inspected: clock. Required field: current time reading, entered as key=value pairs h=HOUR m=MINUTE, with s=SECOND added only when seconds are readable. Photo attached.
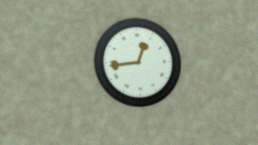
h=12 m=44
